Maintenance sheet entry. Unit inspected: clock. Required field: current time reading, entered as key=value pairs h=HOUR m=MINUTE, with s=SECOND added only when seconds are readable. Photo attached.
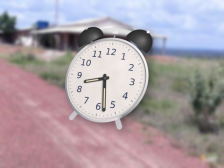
h=8 m=28
